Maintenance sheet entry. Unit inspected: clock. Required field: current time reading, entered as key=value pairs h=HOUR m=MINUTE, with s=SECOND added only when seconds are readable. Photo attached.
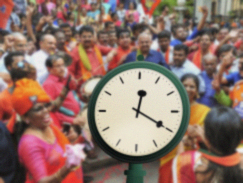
h=12 m=20
